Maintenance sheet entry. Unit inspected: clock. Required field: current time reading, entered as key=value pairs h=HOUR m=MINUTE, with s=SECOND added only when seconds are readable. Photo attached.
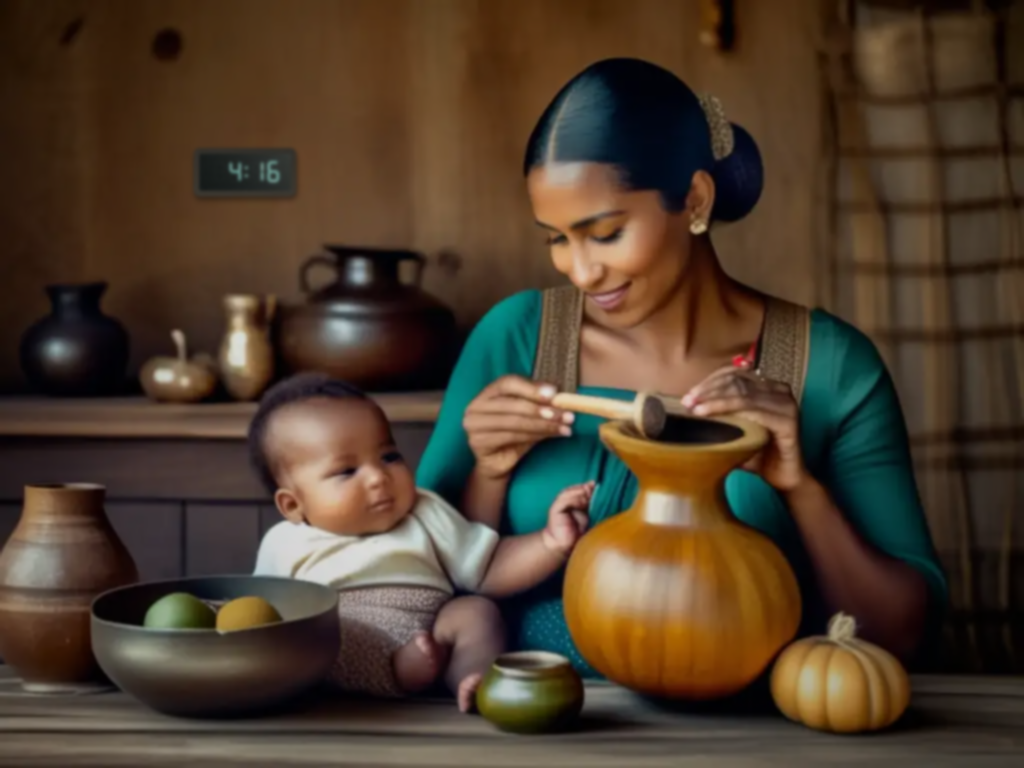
h=4 m=16
